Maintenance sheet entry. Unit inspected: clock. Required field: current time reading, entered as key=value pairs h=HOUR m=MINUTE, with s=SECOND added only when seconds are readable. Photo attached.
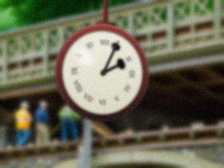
h=2 m=4
